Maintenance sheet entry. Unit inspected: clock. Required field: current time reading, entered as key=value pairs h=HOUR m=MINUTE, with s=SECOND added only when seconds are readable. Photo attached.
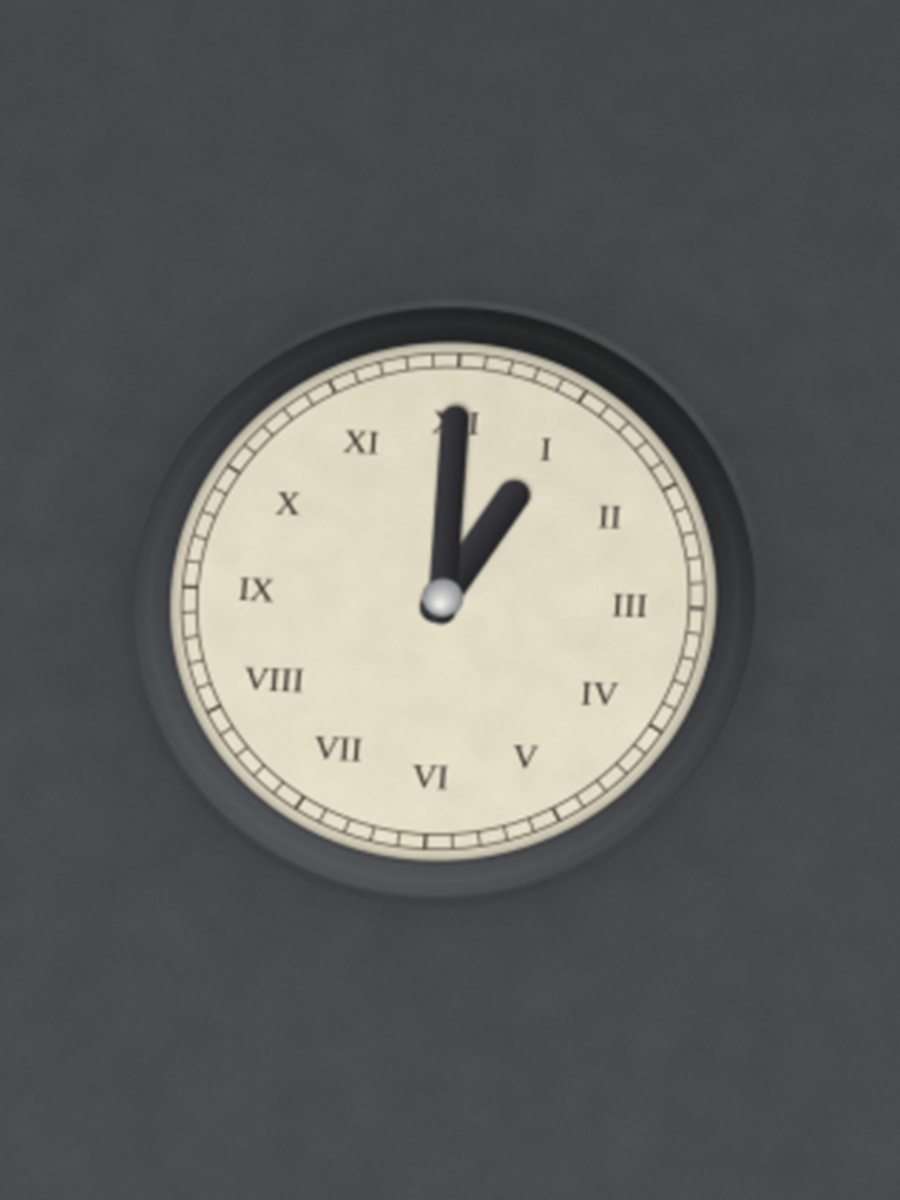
h=1 m=0
